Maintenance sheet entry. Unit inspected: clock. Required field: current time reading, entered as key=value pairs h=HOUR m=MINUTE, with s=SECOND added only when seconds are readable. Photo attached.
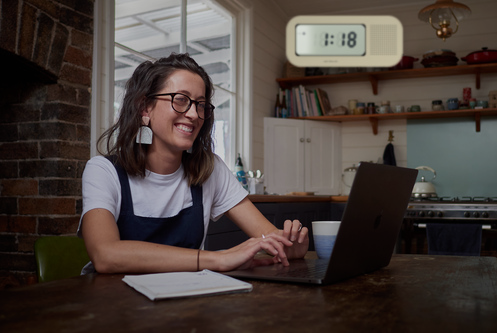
h=1 m=18
